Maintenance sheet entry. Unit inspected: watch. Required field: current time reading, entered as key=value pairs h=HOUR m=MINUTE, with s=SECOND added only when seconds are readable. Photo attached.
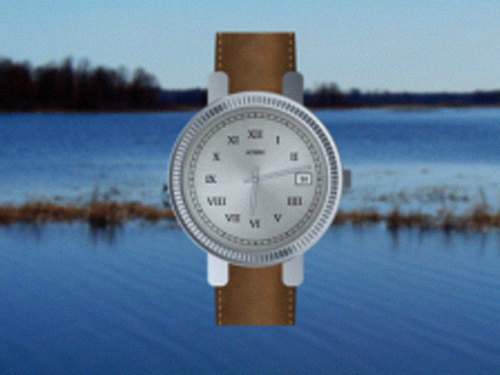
h=6 m=13
